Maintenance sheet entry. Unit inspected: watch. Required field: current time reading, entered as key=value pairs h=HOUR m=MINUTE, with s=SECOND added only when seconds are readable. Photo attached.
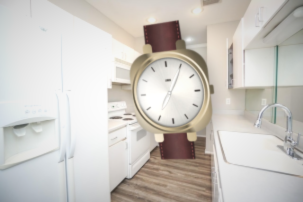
h=7 m=5
